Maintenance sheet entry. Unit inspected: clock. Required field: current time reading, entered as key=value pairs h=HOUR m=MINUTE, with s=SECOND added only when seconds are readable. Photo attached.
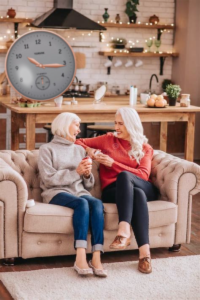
h=10 m=16
